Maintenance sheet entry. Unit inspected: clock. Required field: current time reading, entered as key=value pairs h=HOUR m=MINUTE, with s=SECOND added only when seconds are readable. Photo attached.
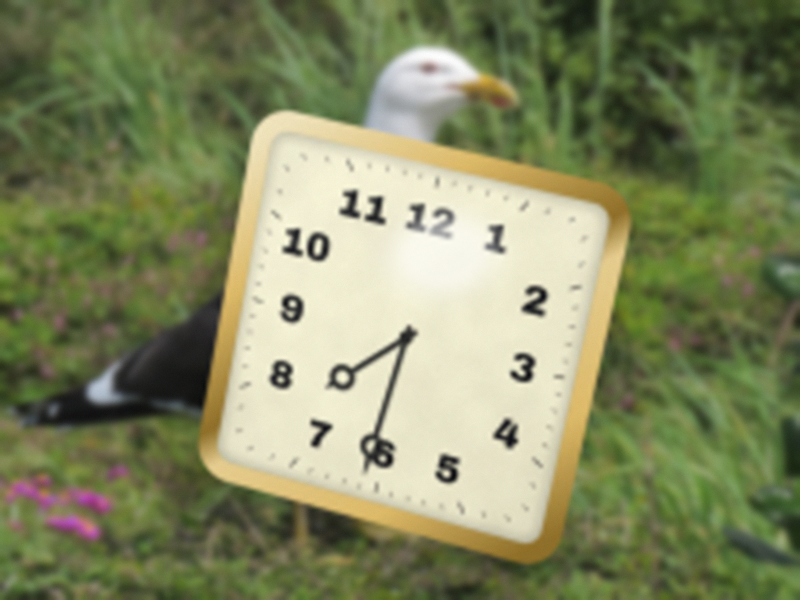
h=7 m=31
